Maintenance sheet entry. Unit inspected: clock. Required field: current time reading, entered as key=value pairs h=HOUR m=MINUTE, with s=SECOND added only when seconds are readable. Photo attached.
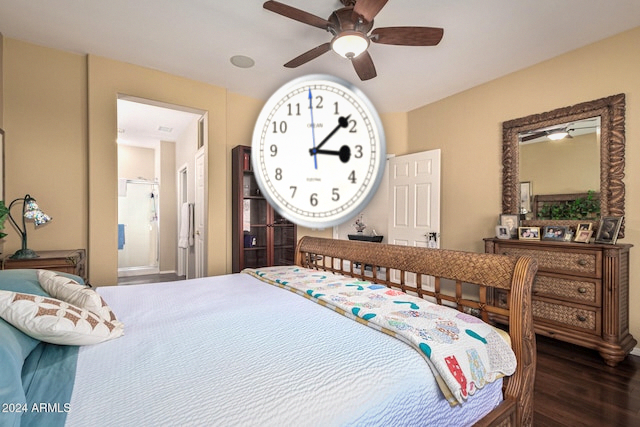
h=3 m=7 s=59
